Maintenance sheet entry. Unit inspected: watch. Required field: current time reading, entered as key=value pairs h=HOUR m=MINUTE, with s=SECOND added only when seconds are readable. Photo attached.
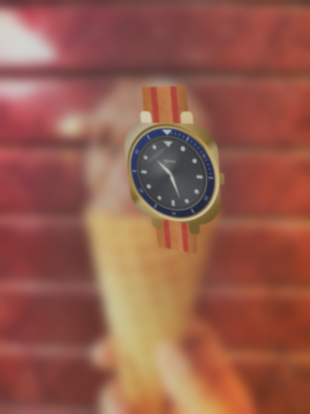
h=10 m=27
